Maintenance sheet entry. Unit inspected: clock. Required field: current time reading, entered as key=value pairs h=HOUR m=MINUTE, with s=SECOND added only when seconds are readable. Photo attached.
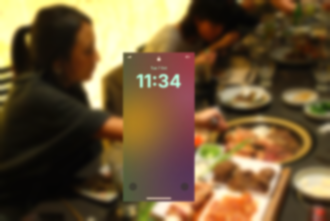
h=11 m=34
